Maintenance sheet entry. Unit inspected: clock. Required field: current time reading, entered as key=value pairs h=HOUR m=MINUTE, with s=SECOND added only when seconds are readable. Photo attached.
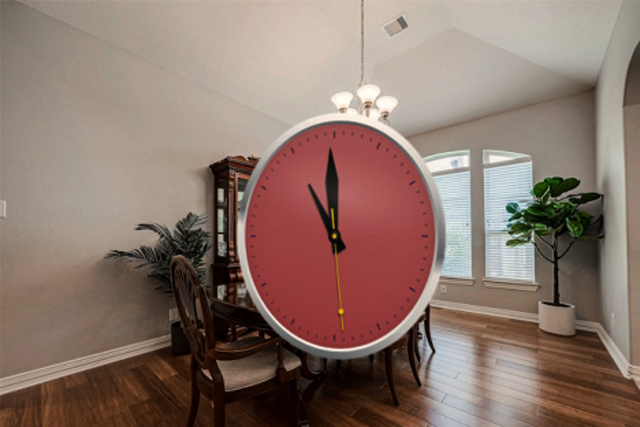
h=10 m=59 s=29
